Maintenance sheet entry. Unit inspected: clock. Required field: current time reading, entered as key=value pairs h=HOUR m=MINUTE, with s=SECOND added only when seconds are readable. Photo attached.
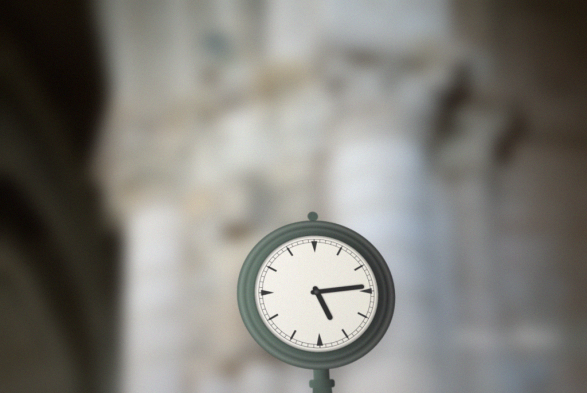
h=5 m=14
